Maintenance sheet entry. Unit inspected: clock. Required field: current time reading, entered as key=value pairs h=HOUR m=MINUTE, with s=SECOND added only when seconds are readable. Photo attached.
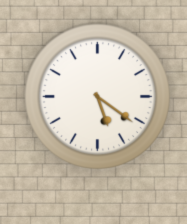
h=5 m=21
